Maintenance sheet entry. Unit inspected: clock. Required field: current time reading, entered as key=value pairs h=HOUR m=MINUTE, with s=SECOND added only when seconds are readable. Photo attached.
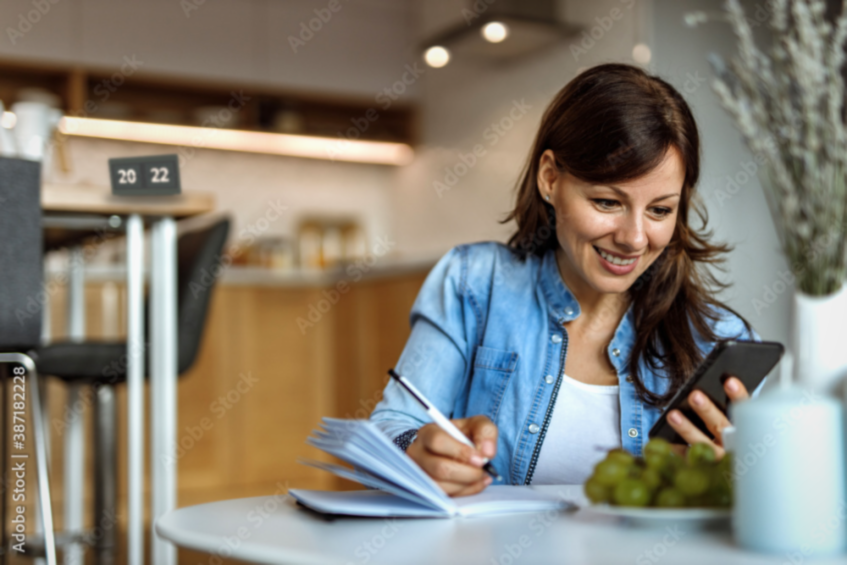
h=20 m=22
